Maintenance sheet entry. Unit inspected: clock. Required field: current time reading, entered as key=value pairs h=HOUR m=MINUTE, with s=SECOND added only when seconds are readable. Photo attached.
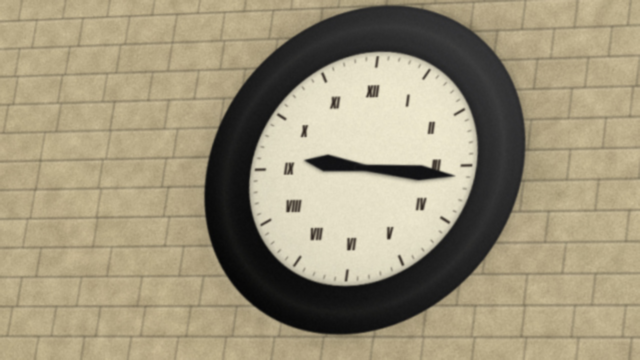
h=9 m=16
